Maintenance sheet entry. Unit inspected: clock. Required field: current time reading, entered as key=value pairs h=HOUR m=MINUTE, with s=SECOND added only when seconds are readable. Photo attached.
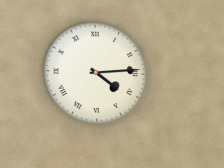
h=4 m=14
